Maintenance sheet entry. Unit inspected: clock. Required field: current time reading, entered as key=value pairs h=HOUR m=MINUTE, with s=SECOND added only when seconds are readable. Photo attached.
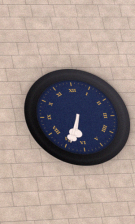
h=6 m=34
